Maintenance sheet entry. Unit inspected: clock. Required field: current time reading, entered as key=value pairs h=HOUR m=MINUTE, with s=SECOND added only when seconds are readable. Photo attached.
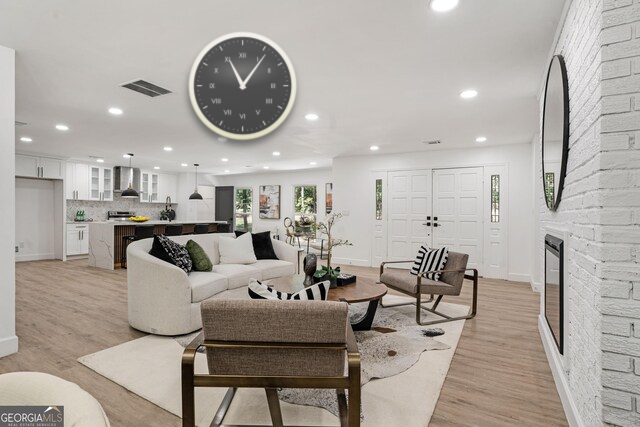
h=11 m=6
